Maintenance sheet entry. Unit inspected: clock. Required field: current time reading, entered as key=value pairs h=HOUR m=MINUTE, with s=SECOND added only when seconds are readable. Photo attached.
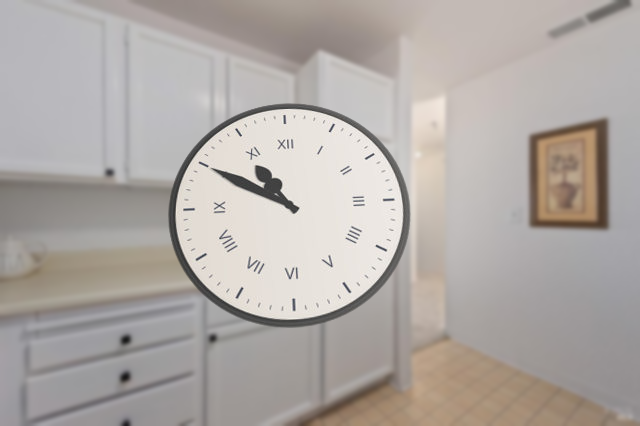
h=10 m=50
